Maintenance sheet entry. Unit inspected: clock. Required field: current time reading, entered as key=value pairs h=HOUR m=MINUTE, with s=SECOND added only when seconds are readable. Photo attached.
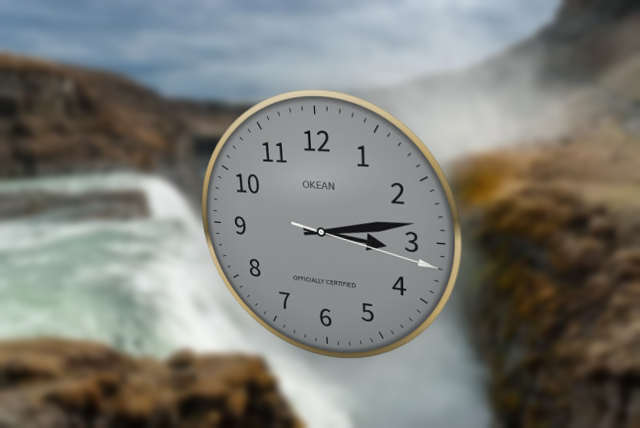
h=3 m=13 s=17
